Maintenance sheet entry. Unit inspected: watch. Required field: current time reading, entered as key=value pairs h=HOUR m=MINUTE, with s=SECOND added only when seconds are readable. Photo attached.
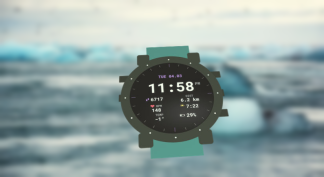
h=11 m=58
